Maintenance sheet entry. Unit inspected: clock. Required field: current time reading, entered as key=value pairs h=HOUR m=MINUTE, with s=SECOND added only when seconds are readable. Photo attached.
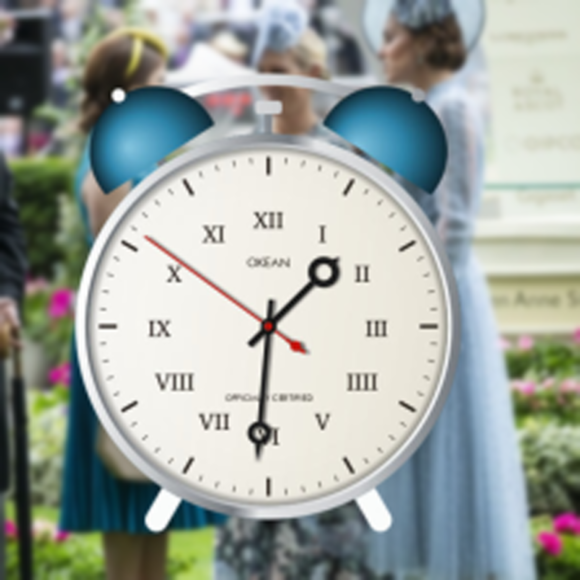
h=1 m=30 s=51
